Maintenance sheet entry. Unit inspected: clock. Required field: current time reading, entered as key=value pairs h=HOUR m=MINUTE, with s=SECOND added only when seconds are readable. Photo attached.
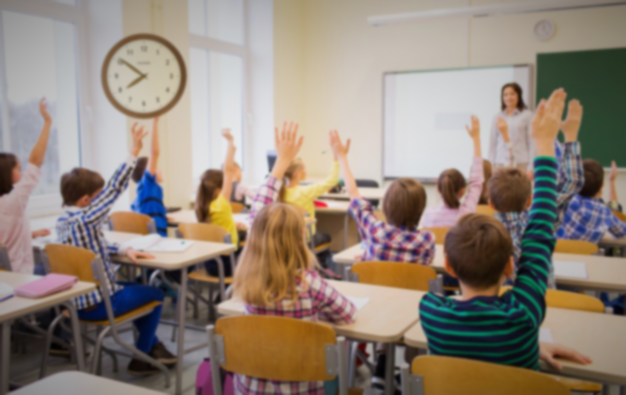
h=7 m=51
